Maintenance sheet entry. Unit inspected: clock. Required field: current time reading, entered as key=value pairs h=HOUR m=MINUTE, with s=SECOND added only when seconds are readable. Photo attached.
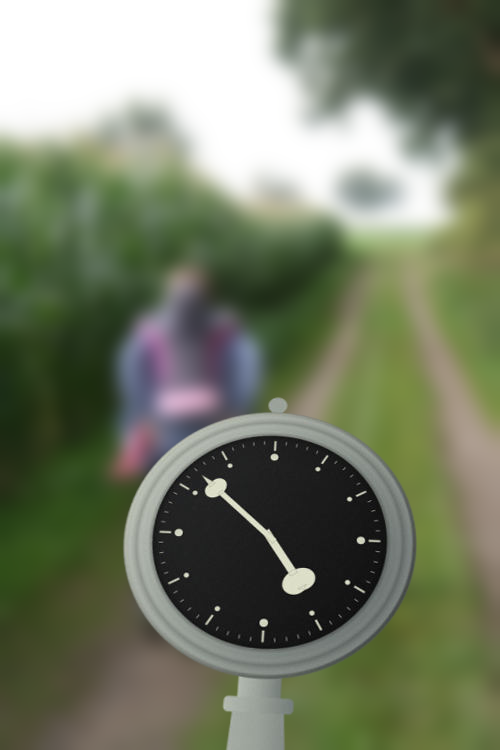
h=4 m=52
